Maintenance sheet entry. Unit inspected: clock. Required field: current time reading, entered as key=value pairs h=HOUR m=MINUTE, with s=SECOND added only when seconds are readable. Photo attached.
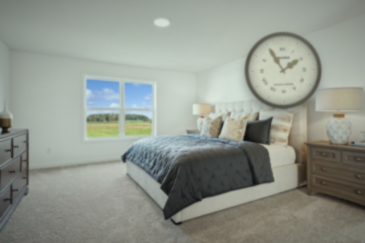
h=1 m=55
